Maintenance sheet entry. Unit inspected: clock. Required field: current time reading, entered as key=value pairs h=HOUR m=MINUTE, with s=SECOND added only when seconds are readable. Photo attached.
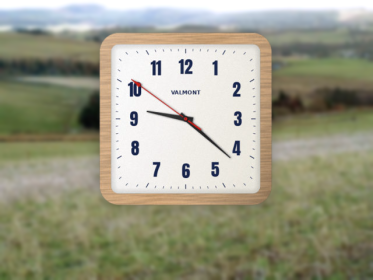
h=9 m=21 s=51
